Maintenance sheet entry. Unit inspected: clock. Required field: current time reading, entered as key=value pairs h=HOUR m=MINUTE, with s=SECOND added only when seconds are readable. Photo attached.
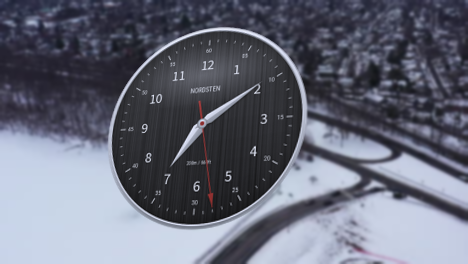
h=7 m=9 s=28
